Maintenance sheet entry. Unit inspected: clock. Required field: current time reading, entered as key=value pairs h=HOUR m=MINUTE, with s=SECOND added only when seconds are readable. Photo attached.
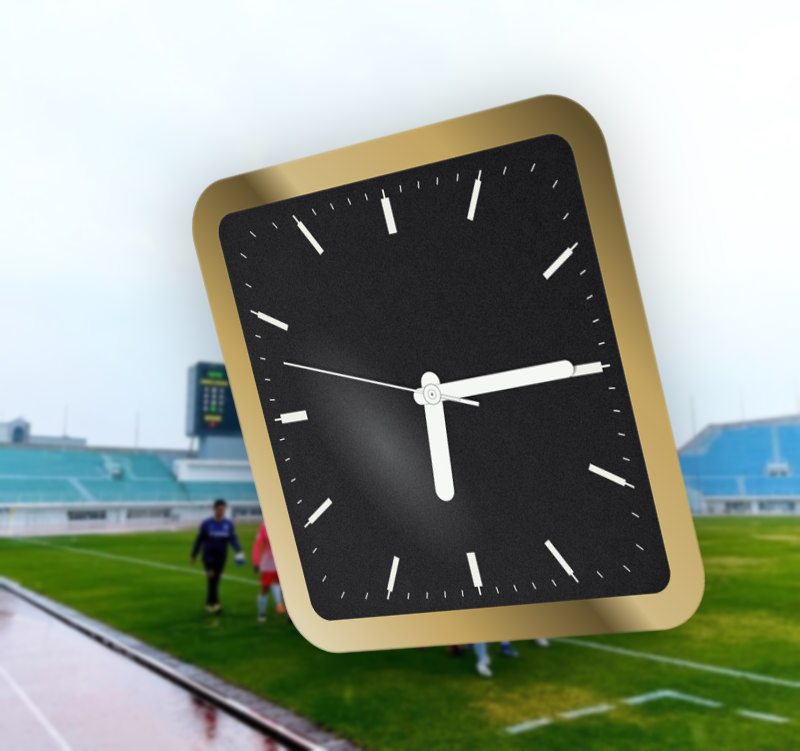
h=6 m=14 s=48
